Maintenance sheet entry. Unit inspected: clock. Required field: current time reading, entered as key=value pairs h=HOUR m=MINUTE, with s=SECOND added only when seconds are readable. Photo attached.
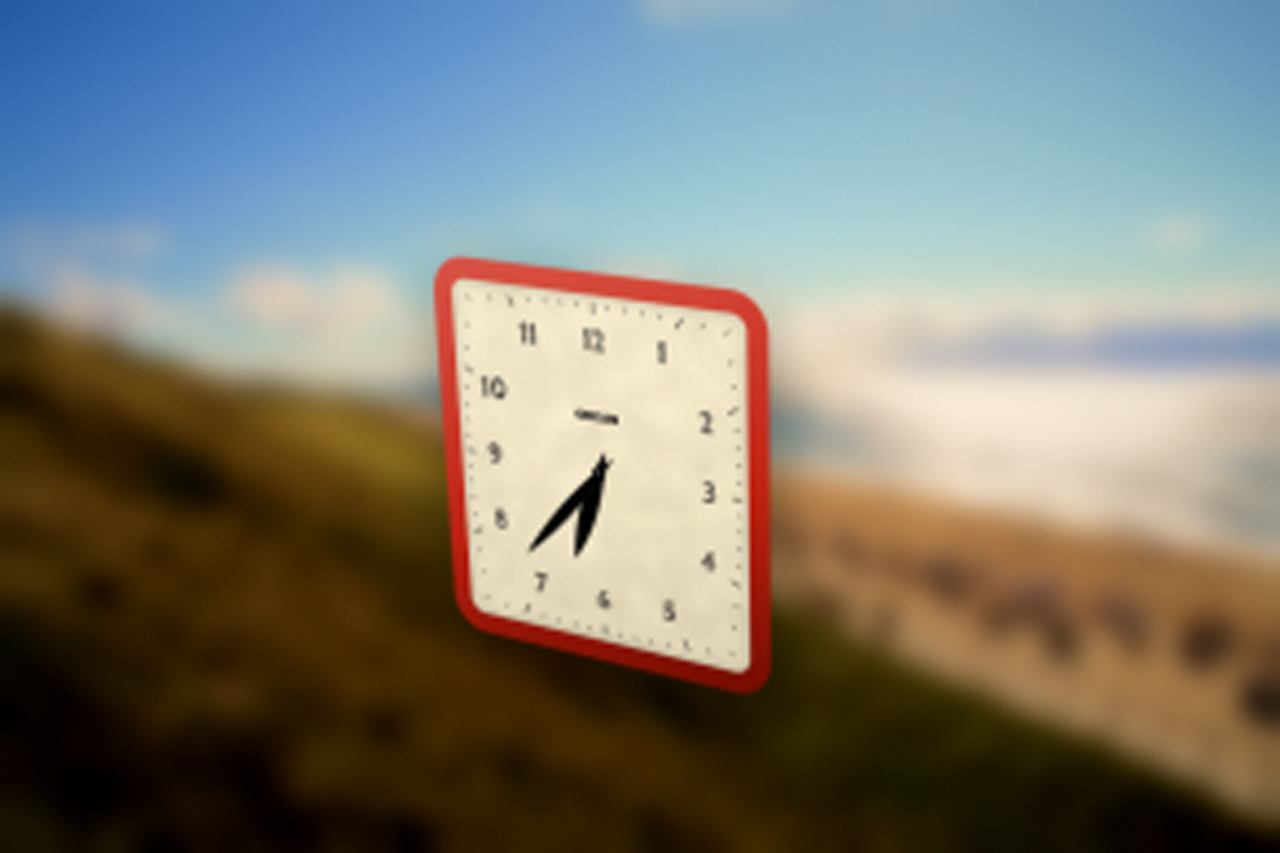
h=6 m=37
